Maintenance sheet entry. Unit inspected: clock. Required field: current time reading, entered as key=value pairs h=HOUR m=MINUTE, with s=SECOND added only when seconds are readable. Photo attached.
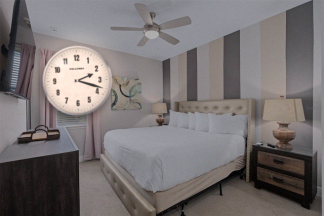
h=2 m=18
